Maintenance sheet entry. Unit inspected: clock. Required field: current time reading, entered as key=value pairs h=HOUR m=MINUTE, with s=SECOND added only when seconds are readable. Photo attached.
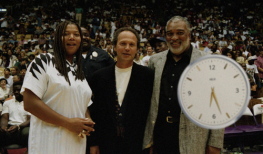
h=6 m=27
